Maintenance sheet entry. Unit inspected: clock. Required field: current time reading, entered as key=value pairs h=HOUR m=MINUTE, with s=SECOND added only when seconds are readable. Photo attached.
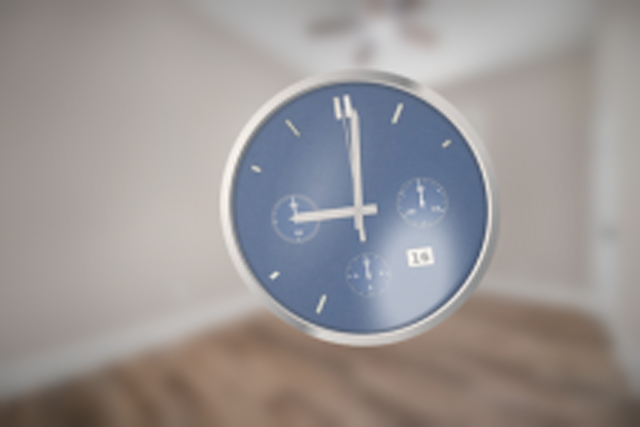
h=9 m=1
